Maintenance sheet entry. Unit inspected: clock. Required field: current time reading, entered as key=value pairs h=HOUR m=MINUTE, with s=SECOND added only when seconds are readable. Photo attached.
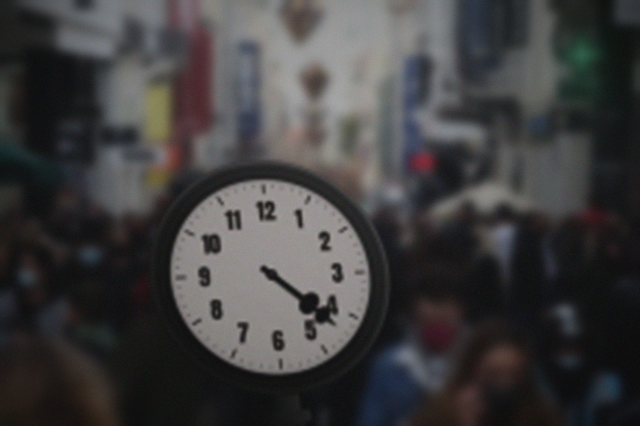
h=4 m=22
